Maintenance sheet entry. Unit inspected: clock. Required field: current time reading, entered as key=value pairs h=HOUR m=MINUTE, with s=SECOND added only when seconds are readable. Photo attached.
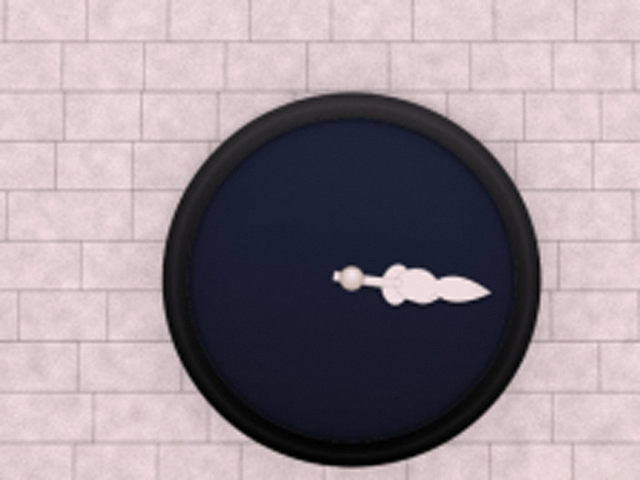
h=3 m=16
